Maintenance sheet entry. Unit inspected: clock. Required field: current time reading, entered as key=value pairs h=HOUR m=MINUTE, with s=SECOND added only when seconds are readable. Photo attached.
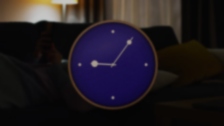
h=9 m=6
